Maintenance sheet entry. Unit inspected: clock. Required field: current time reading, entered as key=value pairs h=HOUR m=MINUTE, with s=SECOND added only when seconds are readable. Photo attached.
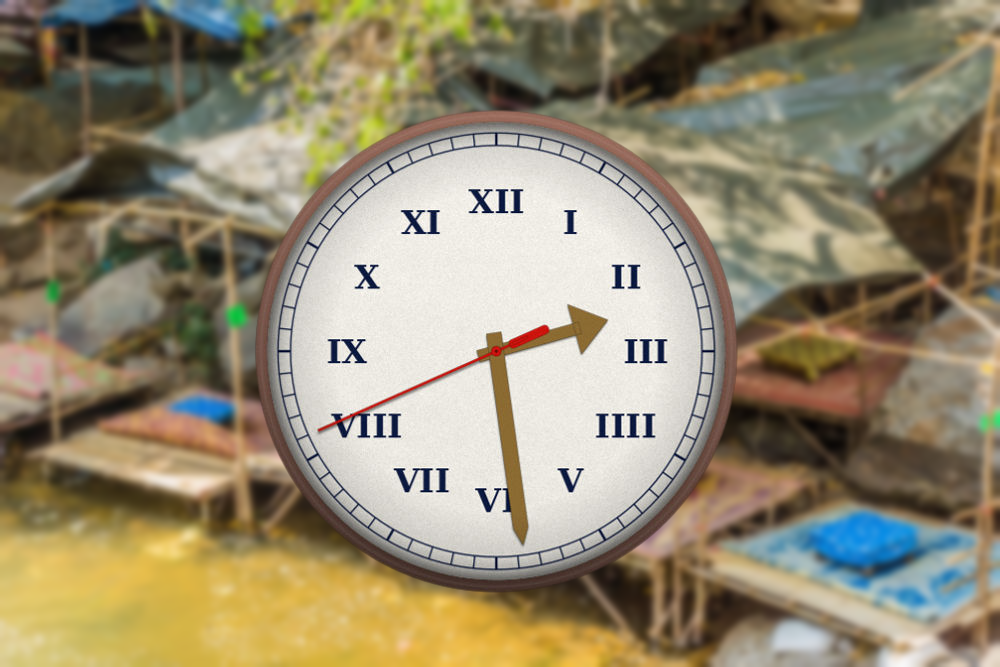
h=2 m=28 s=41
